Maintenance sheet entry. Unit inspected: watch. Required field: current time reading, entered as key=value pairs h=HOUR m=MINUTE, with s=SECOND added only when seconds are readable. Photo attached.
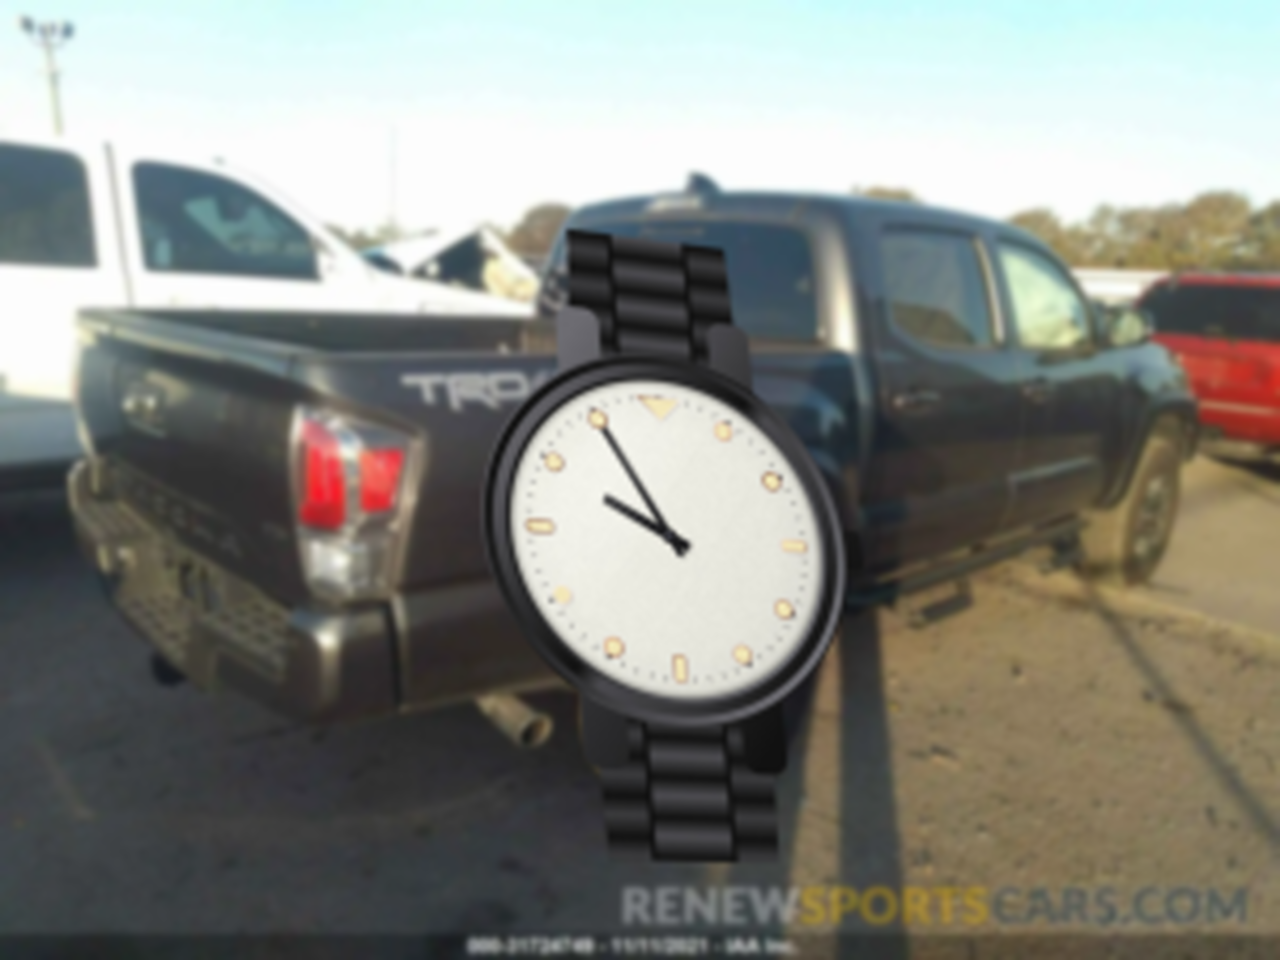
h=9 m=55
